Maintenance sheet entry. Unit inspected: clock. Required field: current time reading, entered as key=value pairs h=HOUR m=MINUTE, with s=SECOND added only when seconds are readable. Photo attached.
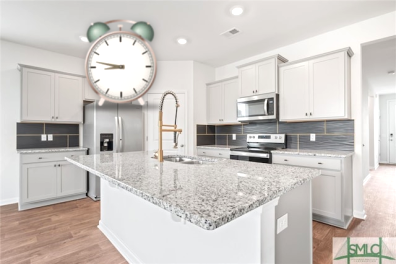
h=8 m=47
